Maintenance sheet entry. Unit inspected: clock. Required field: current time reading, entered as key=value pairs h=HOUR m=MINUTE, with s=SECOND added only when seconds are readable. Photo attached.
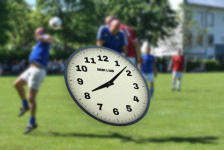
h=8 m=8
